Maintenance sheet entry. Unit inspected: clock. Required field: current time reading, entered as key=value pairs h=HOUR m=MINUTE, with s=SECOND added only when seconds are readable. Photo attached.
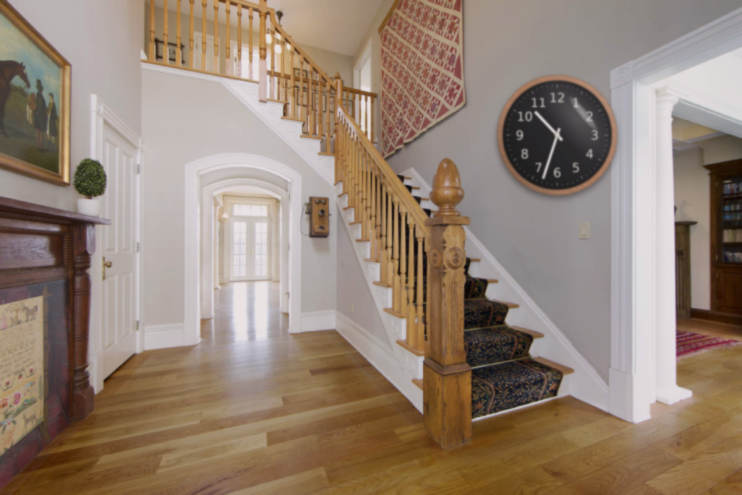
h=10 m=33
